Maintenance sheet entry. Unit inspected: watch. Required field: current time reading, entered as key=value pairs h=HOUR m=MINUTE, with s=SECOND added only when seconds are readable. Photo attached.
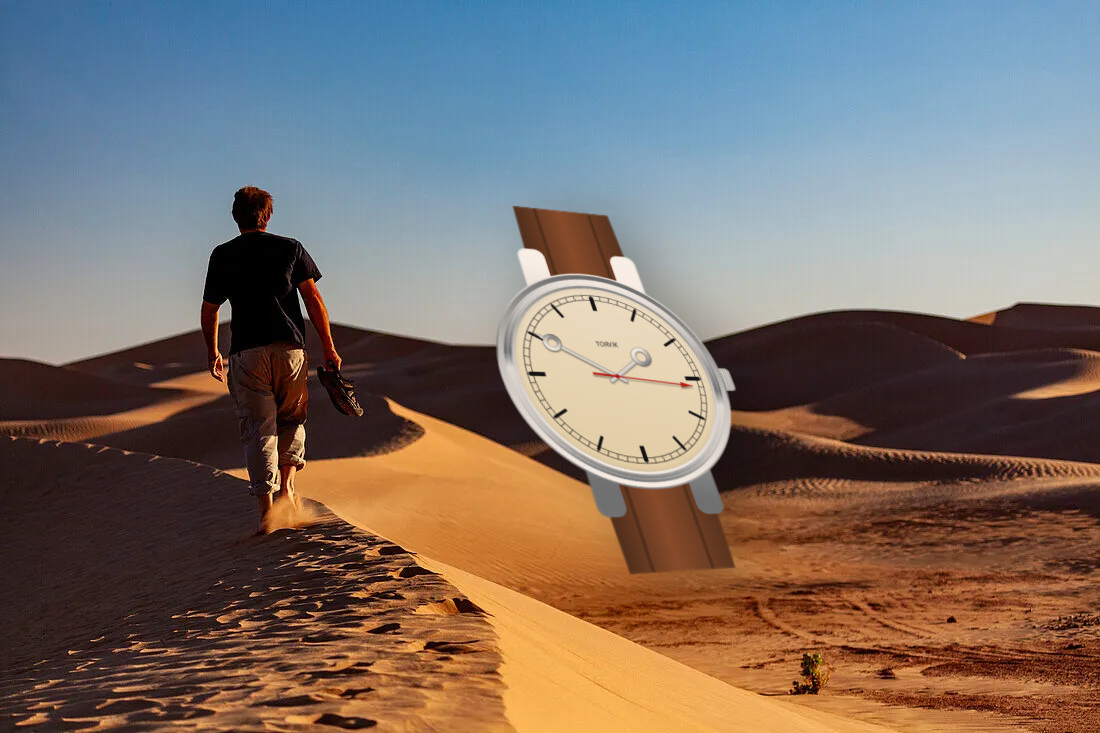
h=1 m=50 s=16
